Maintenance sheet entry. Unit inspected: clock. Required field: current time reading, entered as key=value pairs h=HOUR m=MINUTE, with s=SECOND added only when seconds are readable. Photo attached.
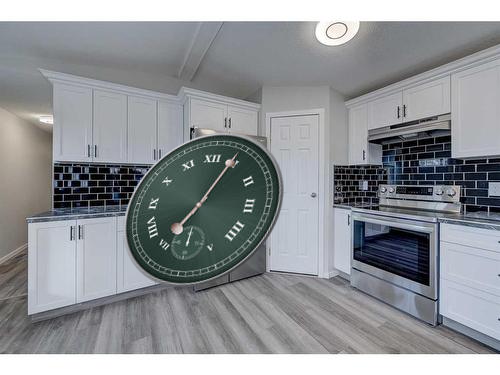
h=7 m=4
